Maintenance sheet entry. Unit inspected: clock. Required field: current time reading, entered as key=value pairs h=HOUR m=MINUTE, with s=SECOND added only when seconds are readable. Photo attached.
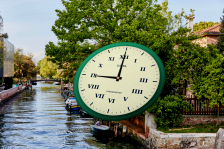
h=9 m=0
